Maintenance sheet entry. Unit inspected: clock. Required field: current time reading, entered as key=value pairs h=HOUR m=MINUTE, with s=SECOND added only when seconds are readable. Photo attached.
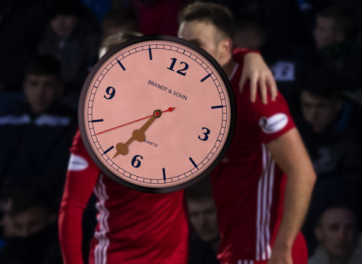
h=6 m=33 s=38
